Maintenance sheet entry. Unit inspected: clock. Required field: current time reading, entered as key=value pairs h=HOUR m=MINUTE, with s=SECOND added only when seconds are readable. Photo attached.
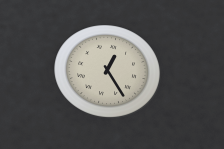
h=12 m=23
